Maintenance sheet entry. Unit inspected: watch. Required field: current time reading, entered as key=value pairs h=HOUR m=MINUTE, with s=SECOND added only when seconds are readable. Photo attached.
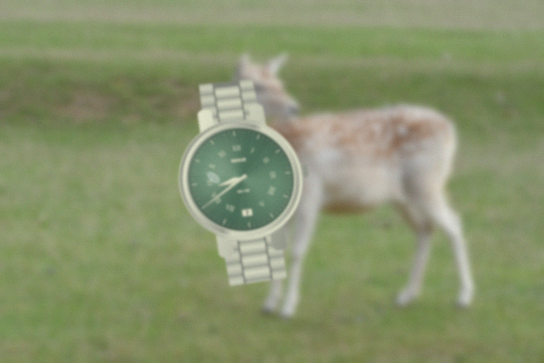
h=8 m=40
